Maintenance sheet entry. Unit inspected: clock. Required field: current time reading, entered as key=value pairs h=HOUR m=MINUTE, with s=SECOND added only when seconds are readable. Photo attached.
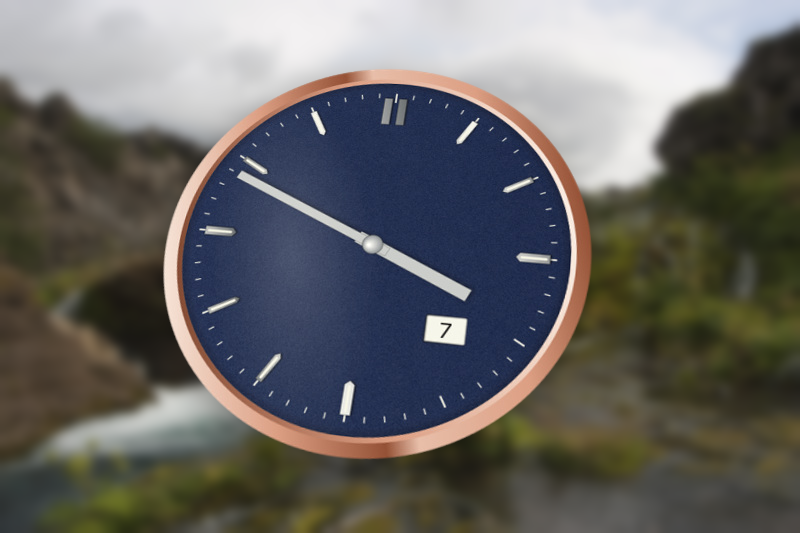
h=3 m=49
